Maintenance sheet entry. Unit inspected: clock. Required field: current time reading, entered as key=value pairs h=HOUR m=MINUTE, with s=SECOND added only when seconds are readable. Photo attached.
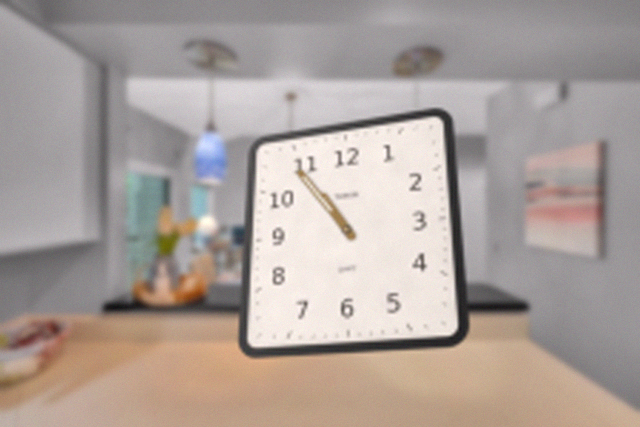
h=10 m=54
